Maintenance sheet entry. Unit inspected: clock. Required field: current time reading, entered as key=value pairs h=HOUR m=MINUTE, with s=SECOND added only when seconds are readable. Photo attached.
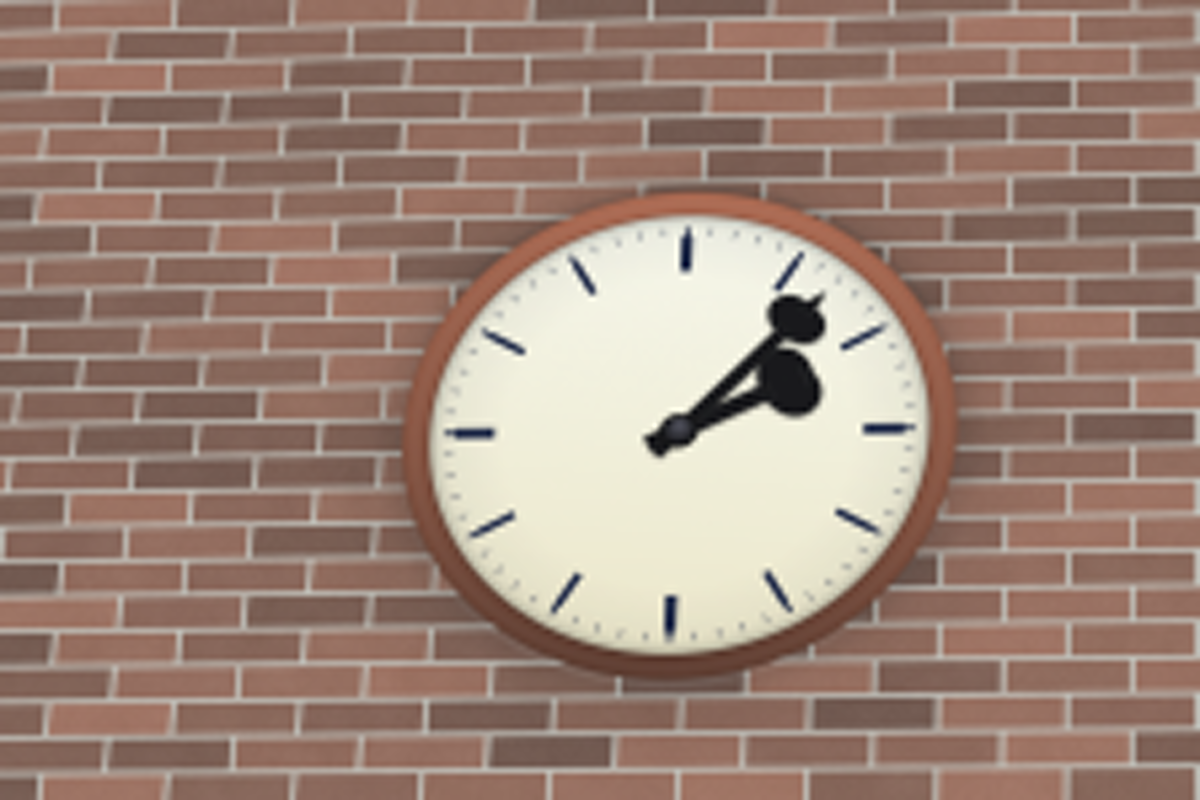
h=2 m=7
